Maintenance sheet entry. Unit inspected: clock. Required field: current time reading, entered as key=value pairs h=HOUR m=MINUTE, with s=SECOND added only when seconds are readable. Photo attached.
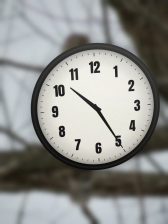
h=10 m=25
